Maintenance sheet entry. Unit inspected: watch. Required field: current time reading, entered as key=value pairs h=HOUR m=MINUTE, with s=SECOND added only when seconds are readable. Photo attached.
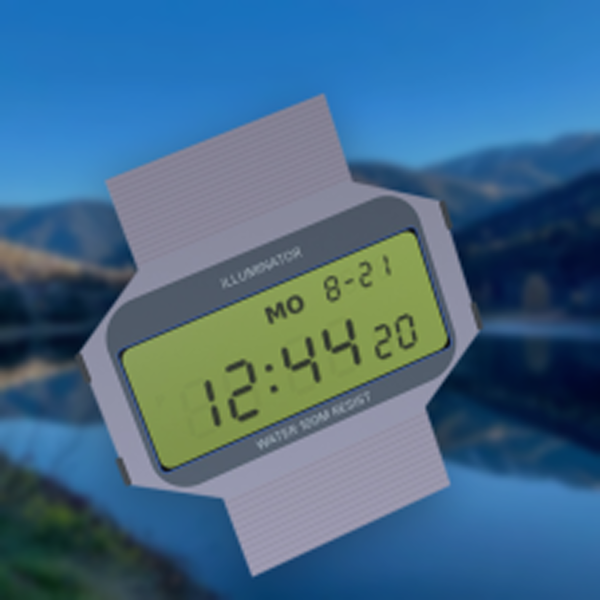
h=12 m=44 s=20
